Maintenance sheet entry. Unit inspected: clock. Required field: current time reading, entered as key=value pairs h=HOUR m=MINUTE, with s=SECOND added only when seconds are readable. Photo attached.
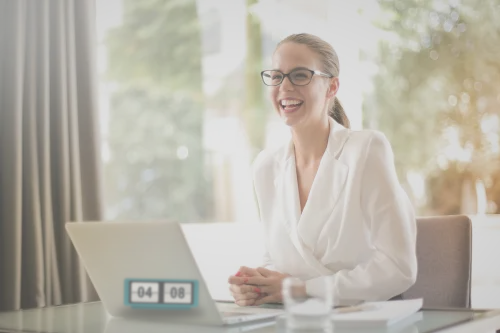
h=4 m=8
